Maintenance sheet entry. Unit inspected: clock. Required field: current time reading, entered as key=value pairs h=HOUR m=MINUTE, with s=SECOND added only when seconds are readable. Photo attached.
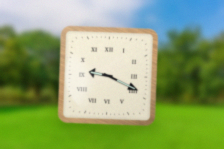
h=9 m=19
